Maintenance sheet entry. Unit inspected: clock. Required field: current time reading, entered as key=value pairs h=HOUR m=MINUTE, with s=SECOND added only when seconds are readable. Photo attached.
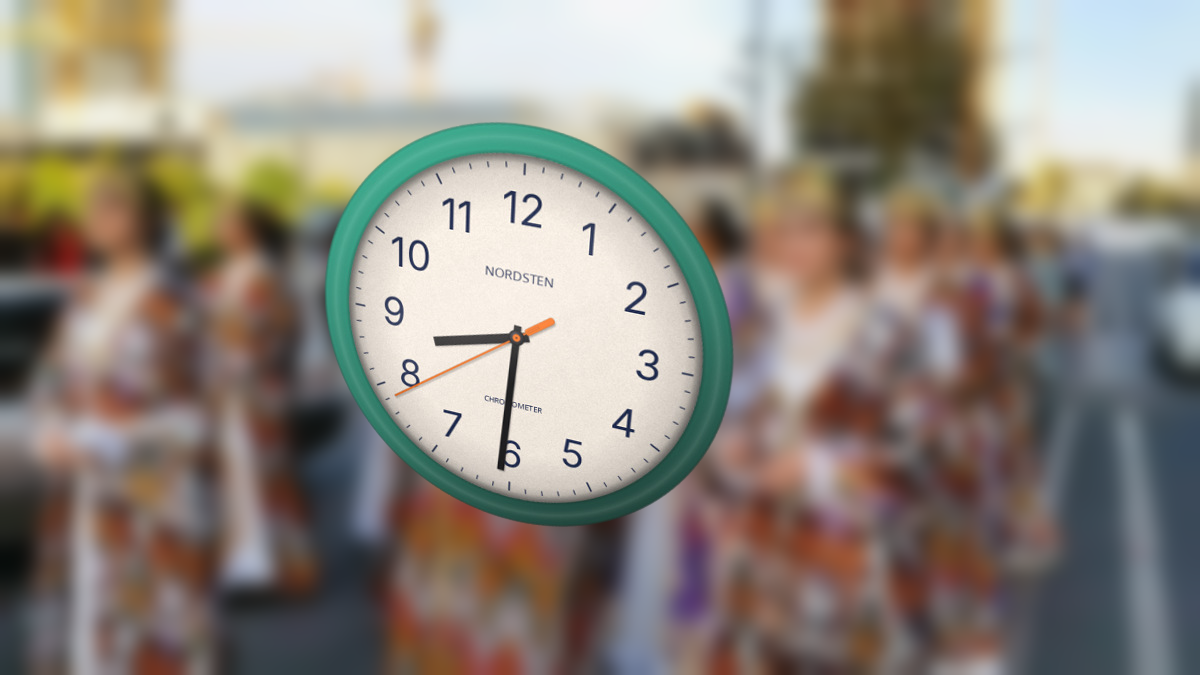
h=8 m=30 s=39
